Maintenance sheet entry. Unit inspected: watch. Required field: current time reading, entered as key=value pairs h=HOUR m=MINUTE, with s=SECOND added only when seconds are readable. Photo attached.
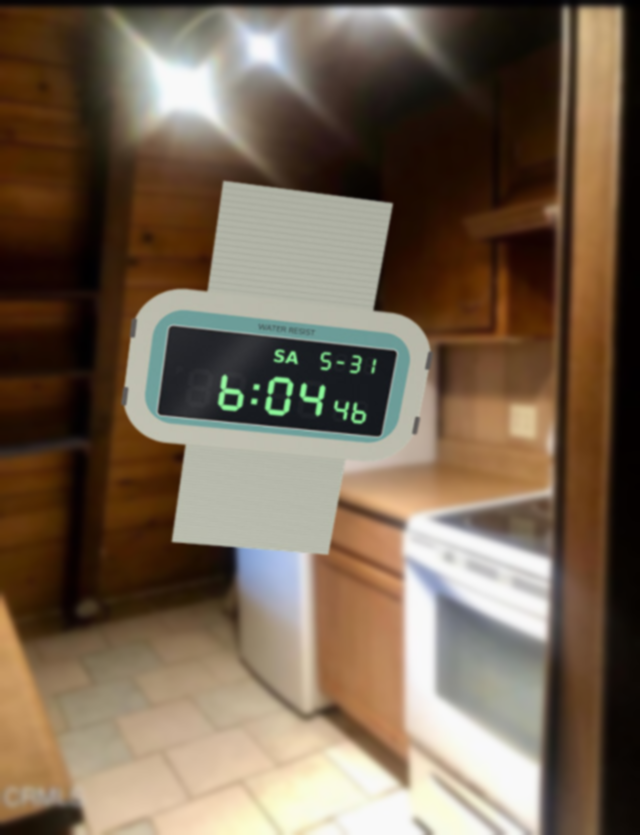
h=6 m=4 s=46
